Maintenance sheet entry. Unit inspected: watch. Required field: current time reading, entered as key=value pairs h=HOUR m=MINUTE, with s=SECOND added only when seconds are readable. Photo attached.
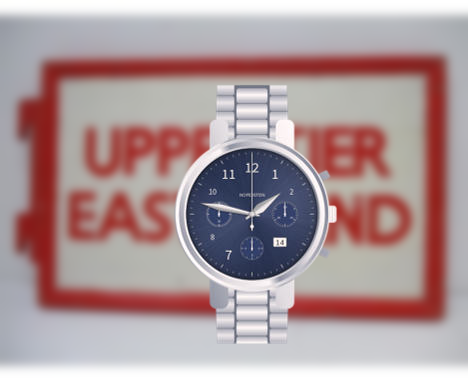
h=1 m=47
